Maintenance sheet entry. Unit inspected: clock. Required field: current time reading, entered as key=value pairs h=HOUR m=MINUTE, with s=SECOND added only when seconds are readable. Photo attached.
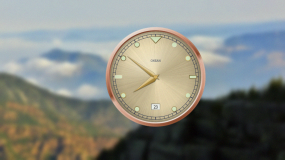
h=7 m=51
